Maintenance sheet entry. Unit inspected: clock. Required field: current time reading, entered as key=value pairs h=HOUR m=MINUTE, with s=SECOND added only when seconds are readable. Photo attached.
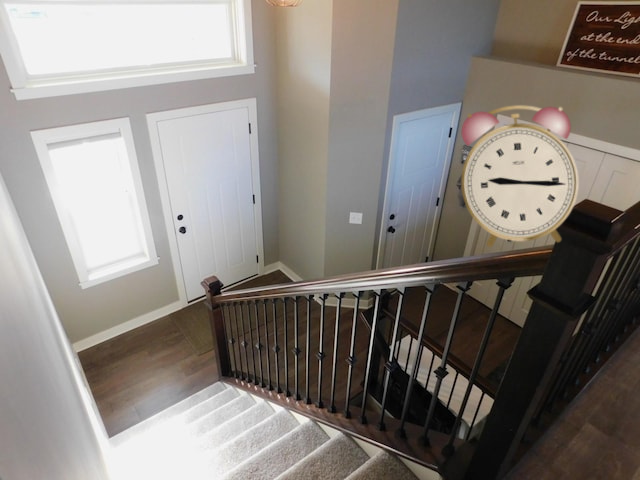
h=9 m=16
